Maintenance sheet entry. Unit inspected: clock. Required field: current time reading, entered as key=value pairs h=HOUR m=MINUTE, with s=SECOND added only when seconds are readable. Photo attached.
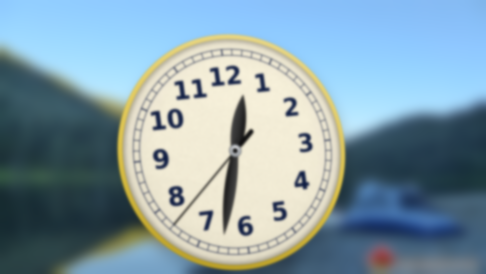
h=12 m=32 s=38
